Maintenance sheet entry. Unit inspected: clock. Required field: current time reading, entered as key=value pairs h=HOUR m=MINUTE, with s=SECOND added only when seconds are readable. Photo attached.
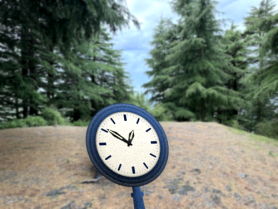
h=12 m=51
